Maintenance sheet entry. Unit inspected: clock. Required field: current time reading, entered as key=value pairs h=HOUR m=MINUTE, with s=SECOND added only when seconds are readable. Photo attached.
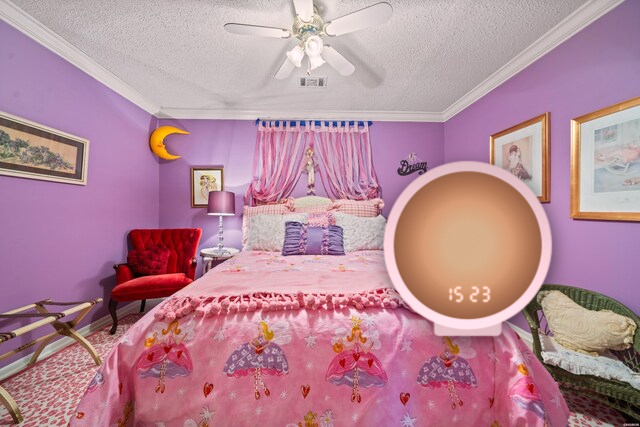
h=15 m=23
